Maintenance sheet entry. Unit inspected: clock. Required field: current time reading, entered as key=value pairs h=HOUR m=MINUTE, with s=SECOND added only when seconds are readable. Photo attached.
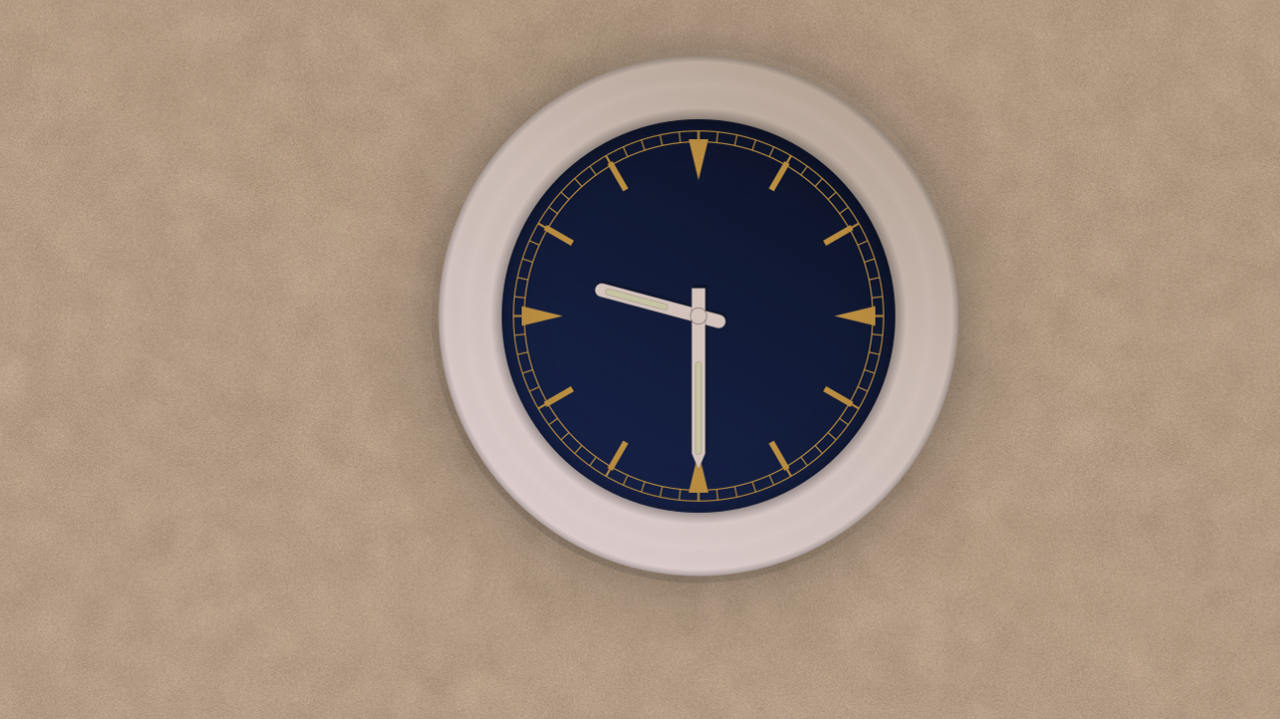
h=9 m=30
